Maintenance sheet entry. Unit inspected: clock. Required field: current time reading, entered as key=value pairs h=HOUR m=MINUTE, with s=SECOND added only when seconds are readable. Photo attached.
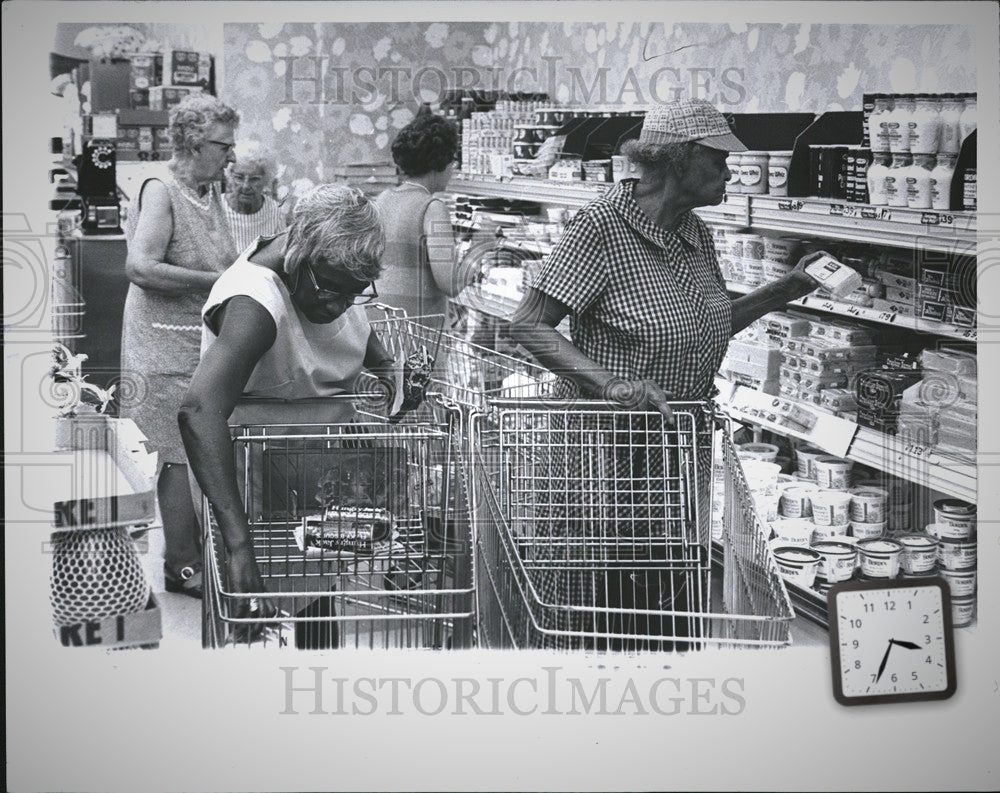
h=3 m=34
